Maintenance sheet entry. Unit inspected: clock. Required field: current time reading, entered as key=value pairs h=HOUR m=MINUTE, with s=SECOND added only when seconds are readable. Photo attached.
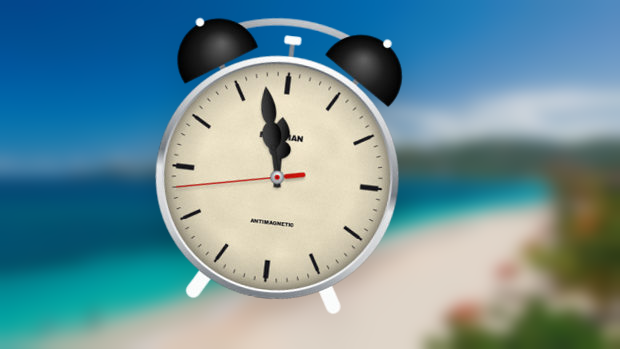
h=11 m=57 s=43
